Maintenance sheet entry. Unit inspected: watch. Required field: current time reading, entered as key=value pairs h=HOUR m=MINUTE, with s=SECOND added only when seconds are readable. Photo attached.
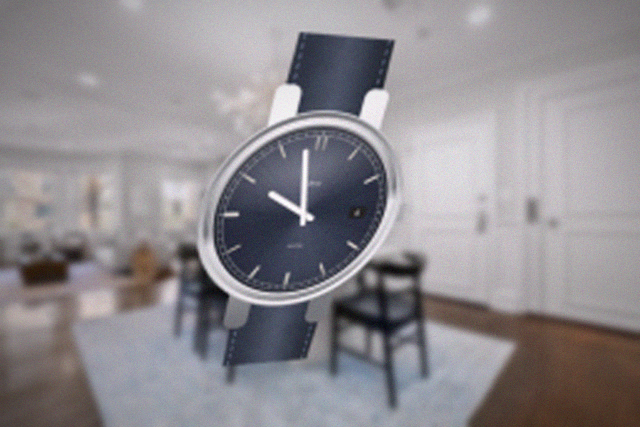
h=9 m=58
